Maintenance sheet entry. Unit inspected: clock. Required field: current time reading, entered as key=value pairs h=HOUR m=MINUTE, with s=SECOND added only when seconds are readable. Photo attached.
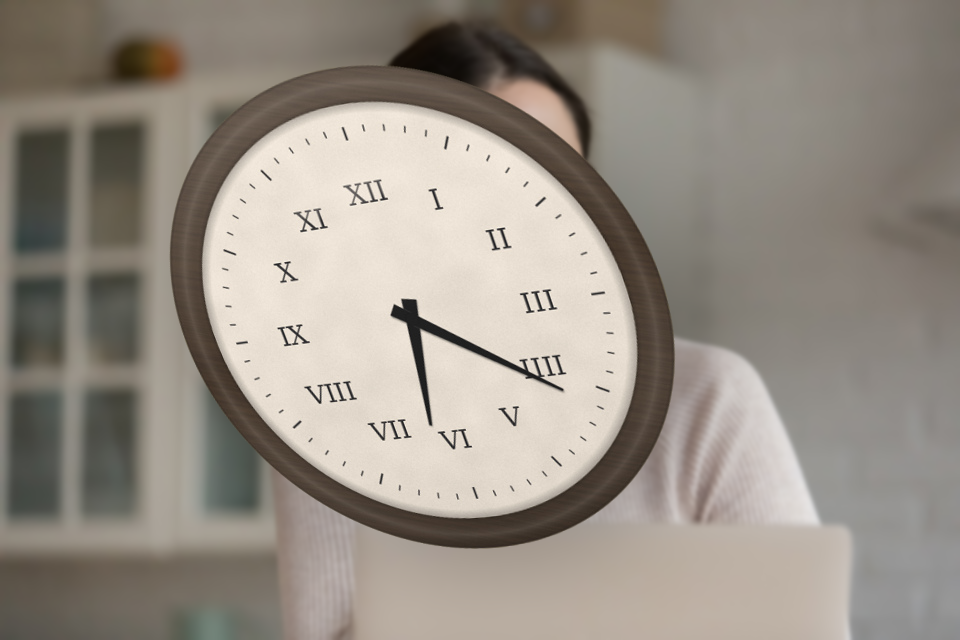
h=6 m=21
